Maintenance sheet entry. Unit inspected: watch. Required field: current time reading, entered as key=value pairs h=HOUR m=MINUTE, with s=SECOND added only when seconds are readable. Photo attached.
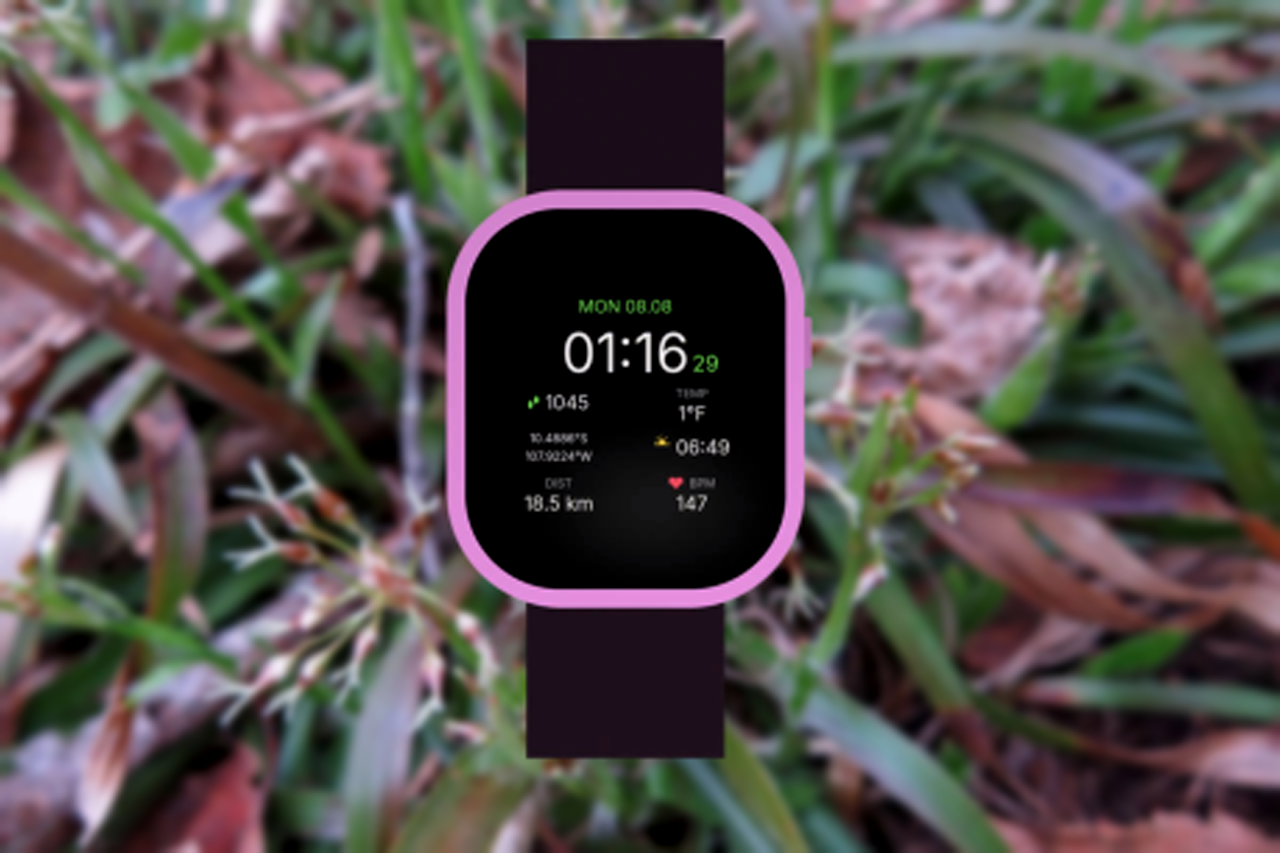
h=1 m=16 s=29
